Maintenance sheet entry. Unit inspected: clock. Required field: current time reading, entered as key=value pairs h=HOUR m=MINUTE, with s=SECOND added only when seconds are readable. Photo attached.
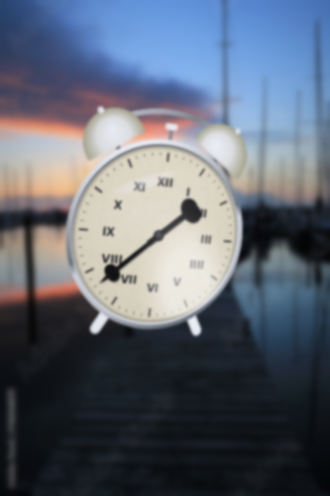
h=1 m=38
